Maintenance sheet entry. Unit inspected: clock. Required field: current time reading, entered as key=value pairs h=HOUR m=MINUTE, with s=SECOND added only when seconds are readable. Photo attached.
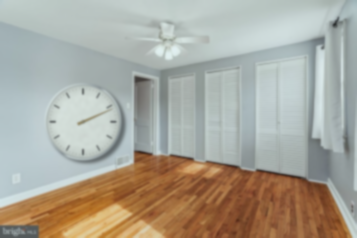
h=2 m=11
